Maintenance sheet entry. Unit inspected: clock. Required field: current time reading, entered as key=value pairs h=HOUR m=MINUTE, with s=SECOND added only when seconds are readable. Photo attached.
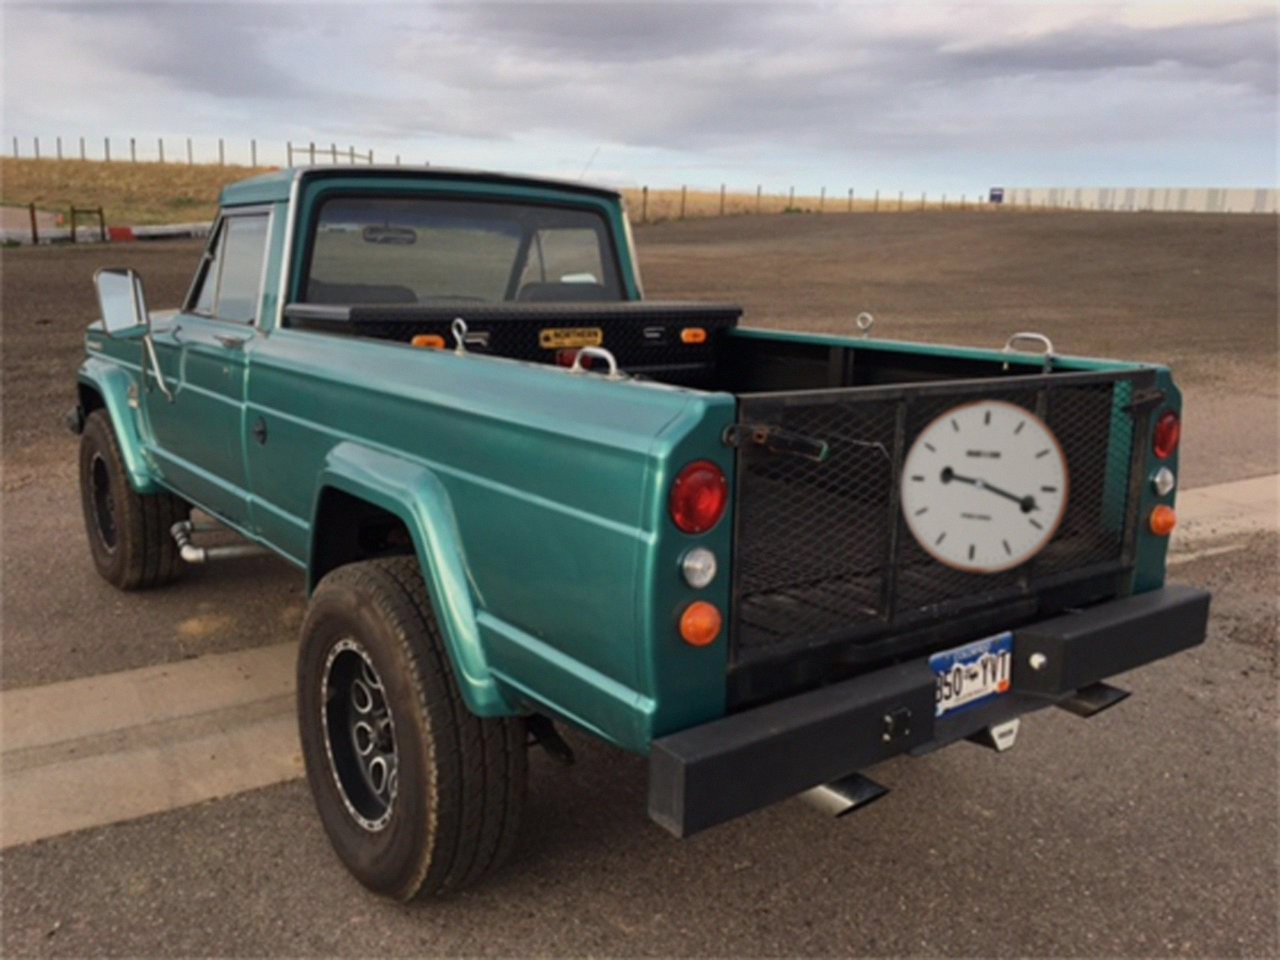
h=9 m=18
